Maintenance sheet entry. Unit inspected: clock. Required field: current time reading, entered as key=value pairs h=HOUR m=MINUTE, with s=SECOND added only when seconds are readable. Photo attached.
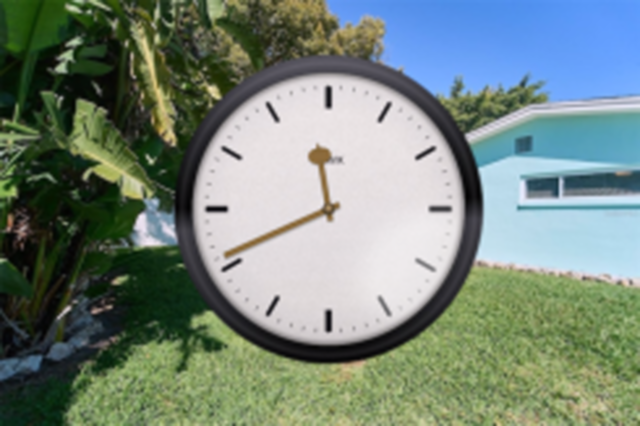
h=11 m=41
